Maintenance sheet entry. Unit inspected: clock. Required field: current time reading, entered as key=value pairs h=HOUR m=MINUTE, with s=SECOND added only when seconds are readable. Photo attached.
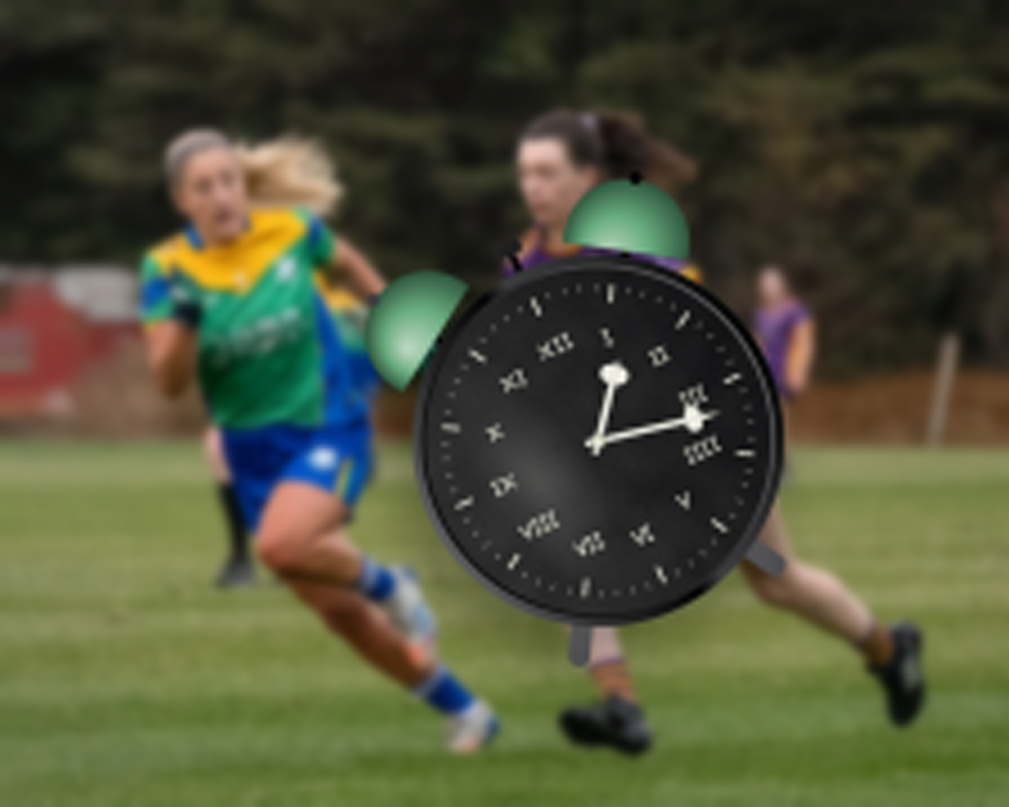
h=1 m=17
